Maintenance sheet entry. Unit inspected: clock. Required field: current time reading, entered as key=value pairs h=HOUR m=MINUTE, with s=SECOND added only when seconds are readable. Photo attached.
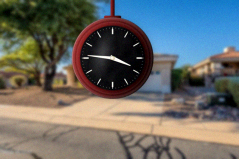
h=3 m=46
